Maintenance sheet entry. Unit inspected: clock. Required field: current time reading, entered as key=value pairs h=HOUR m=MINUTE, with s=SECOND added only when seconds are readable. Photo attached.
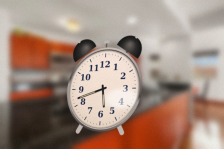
h=5 m=42
